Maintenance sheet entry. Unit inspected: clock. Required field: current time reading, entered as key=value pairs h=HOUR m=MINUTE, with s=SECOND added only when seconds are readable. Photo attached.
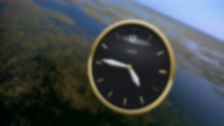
h=4 m=46
